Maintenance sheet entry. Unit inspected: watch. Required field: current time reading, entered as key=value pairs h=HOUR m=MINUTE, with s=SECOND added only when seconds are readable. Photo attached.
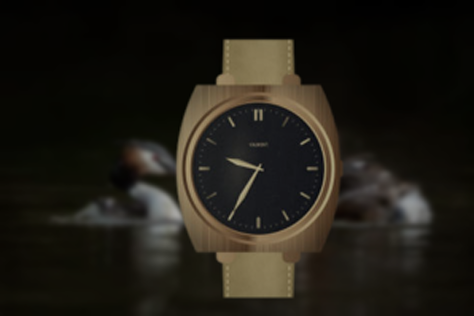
h=9 m=35
